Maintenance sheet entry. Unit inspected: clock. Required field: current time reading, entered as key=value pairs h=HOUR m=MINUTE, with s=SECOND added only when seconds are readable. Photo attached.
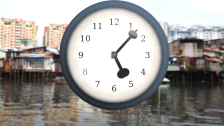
h=5 m=7
